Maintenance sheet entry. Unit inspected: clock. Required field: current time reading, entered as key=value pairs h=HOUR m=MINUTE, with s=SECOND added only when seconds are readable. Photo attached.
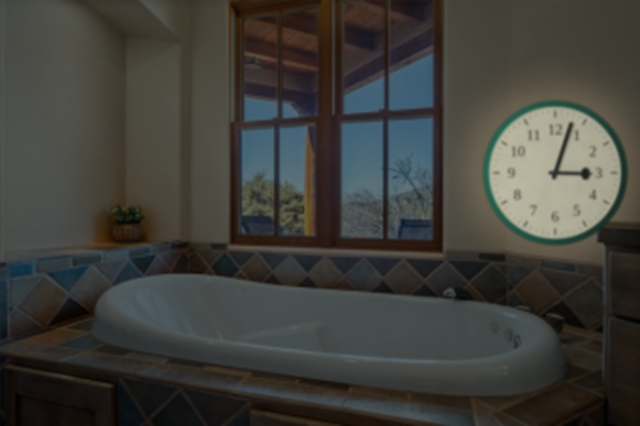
h=3 m=3
